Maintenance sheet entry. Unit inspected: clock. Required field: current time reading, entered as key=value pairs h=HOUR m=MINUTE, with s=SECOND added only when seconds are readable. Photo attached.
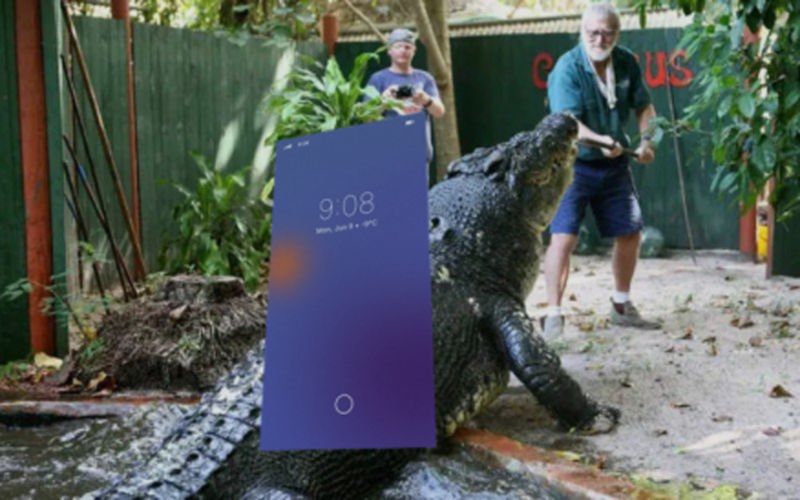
h=9 m=8
